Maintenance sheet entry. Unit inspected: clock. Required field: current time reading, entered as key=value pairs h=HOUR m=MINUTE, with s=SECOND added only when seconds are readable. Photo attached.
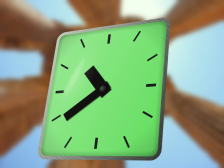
h=10 m=39
